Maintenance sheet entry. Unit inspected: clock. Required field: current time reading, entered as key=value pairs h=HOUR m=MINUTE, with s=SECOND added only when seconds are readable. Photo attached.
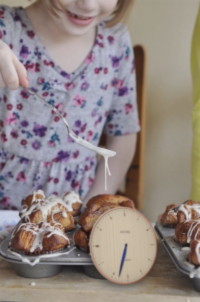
h=6 m=33
